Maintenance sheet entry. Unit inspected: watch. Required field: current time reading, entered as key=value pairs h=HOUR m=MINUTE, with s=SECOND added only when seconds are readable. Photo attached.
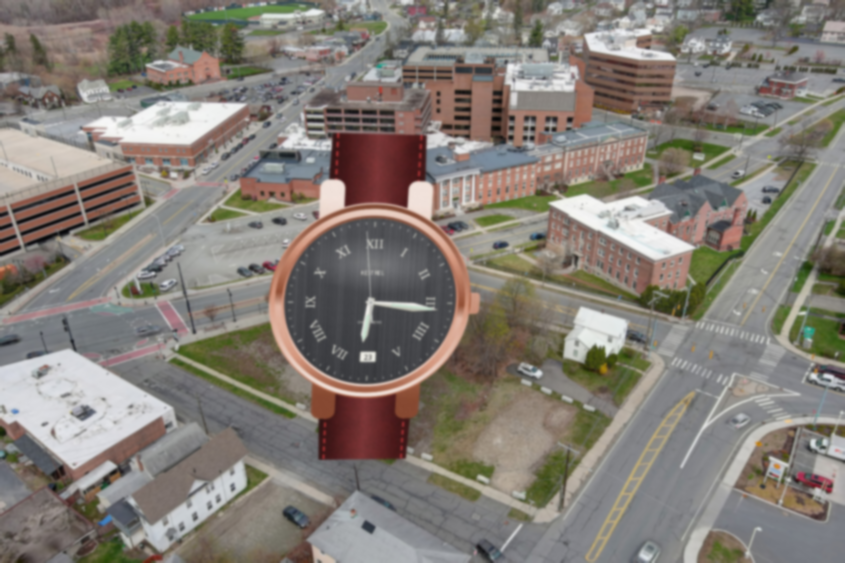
h=6 m=15 s=59
